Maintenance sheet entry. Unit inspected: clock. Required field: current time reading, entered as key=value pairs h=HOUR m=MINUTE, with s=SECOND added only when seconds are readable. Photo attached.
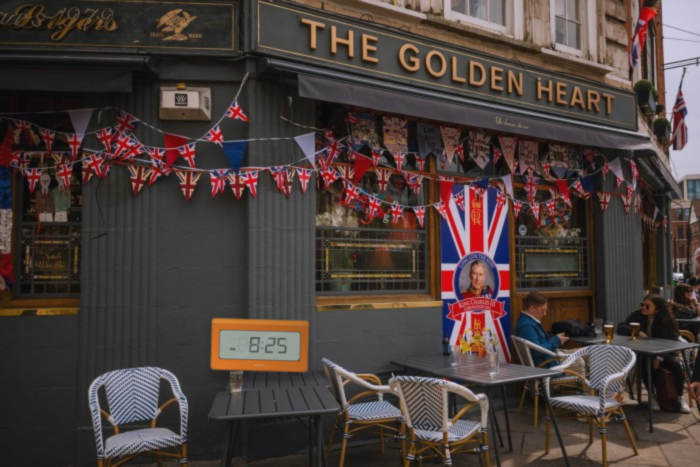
h=8 m=25
